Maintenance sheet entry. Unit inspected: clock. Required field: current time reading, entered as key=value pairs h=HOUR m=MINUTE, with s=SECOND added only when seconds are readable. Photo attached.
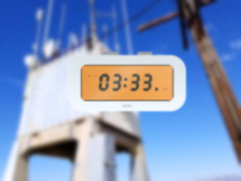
h=3 m=33
